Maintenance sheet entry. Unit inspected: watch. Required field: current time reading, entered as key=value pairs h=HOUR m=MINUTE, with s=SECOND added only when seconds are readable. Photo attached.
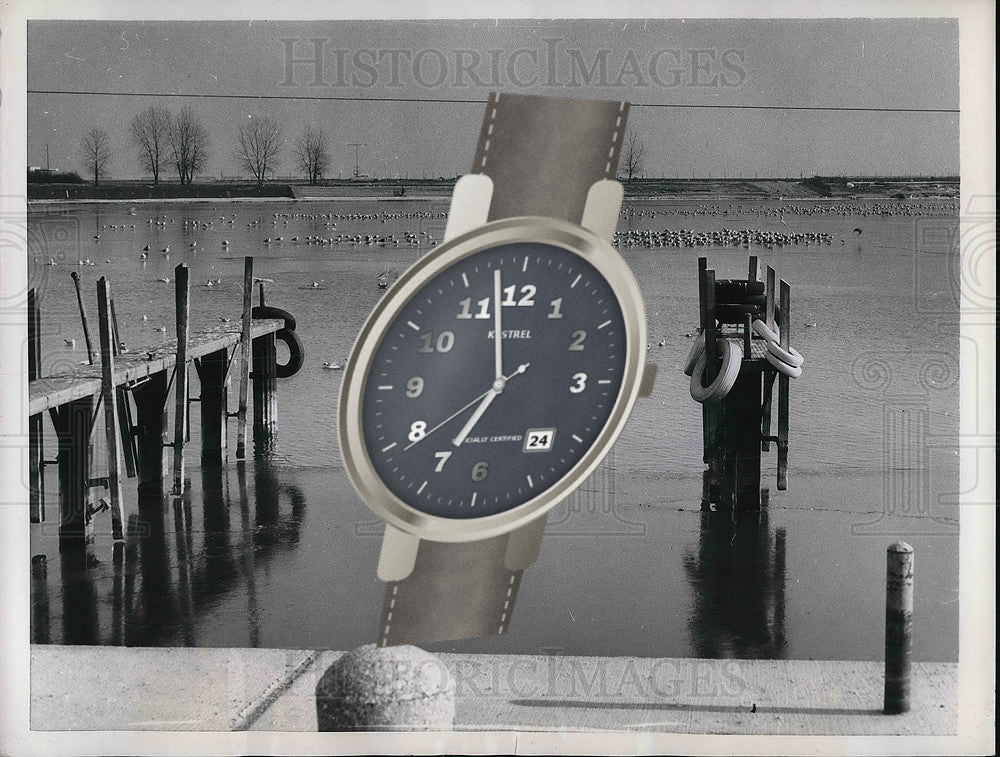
h=6 m=57 s=39
